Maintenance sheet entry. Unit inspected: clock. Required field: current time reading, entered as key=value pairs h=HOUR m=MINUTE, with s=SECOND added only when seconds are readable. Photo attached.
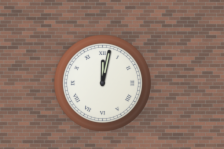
h=12 m=2
